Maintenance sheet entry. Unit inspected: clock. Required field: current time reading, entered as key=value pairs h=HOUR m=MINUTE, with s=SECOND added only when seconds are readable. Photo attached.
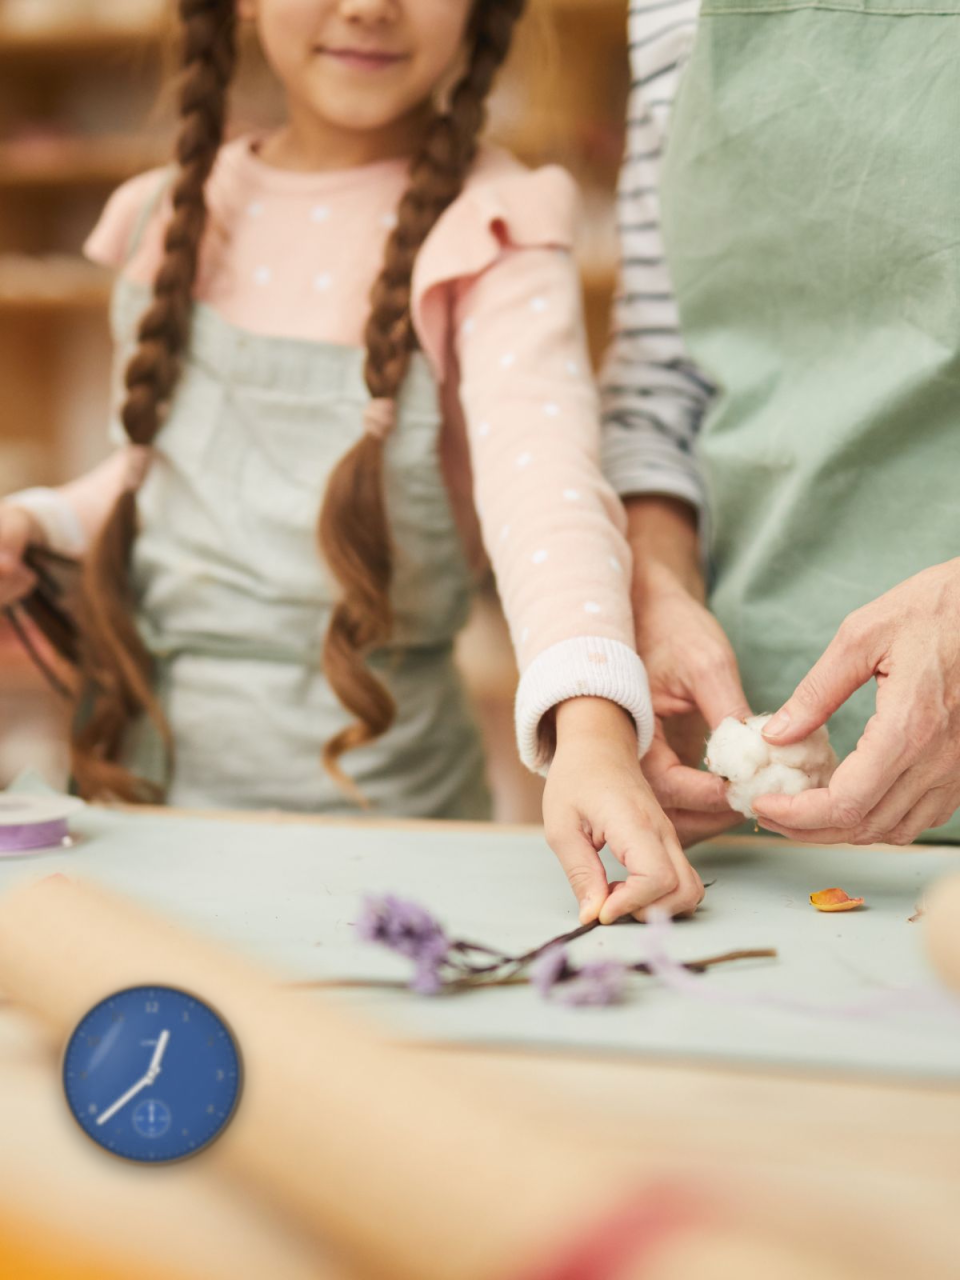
h=12 m=38
